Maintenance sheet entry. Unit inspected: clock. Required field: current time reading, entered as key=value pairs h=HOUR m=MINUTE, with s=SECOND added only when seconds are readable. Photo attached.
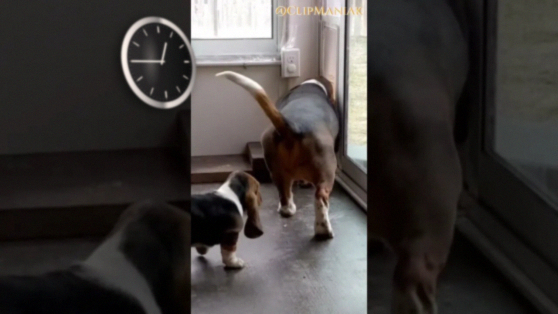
h=12 m=45
